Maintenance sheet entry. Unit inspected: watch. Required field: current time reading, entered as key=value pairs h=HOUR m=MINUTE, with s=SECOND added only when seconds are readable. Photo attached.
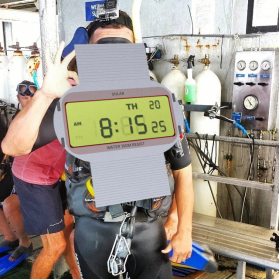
h=8 m=15 s=25
